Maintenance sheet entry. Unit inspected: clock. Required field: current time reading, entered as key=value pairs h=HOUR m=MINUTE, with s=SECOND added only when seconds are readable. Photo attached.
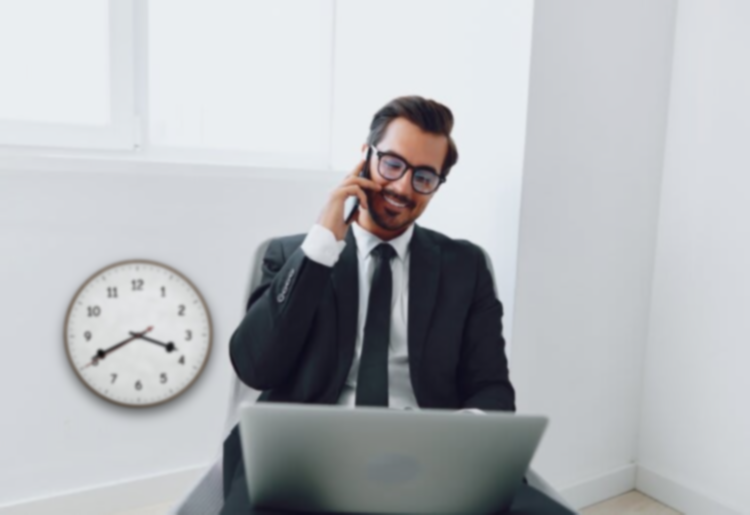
h=3 m=40 s=40
